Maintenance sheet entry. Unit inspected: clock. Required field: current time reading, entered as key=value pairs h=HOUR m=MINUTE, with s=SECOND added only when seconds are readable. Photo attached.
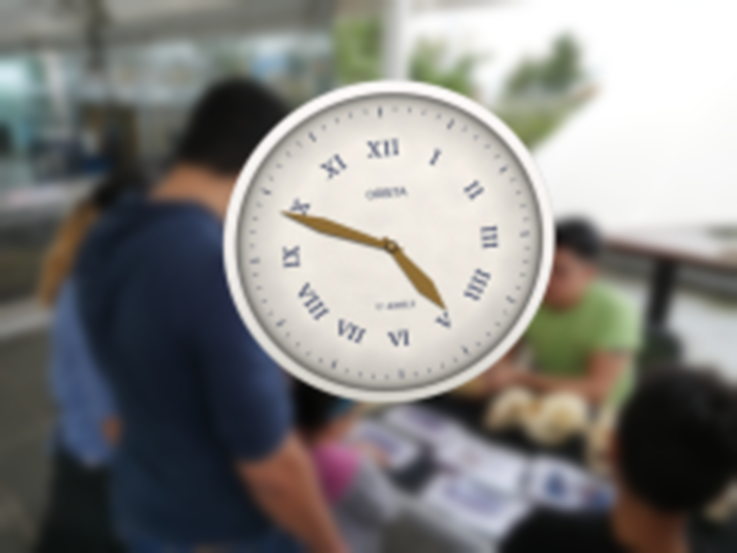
h=4 m=49
